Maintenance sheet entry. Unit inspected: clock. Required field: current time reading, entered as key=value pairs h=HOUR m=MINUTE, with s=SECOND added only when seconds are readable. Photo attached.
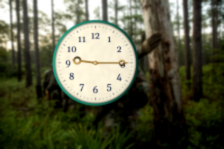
h=9 m=15
